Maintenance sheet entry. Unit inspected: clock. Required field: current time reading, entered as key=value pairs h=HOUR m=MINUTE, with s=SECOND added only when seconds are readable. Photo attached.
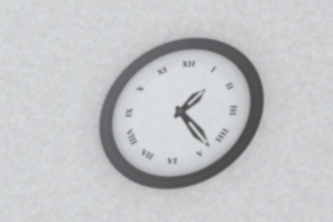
h=1 m=23
